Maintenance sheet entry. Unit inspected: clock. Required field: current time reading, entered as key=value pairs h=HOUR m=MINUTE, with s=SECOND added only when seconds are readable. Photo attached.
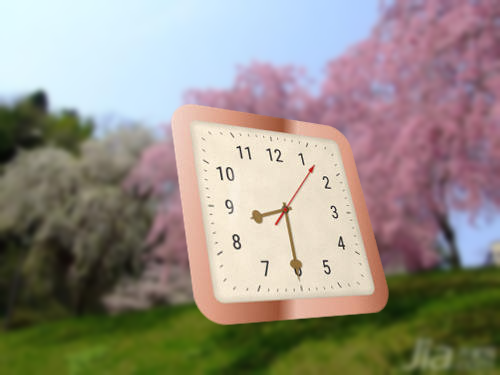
h=8 m=30 s=7
